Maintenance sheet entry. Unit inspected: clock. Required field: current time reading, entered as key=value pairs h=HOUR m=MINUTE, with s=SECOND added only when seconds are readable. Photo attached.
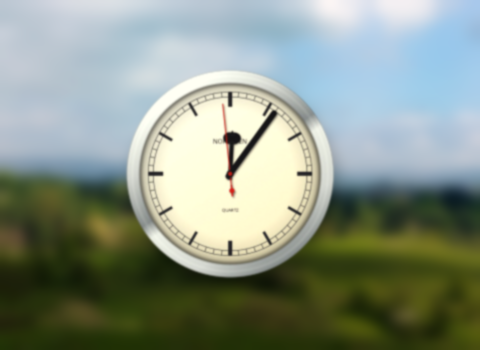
h=12 m=5 s=59
